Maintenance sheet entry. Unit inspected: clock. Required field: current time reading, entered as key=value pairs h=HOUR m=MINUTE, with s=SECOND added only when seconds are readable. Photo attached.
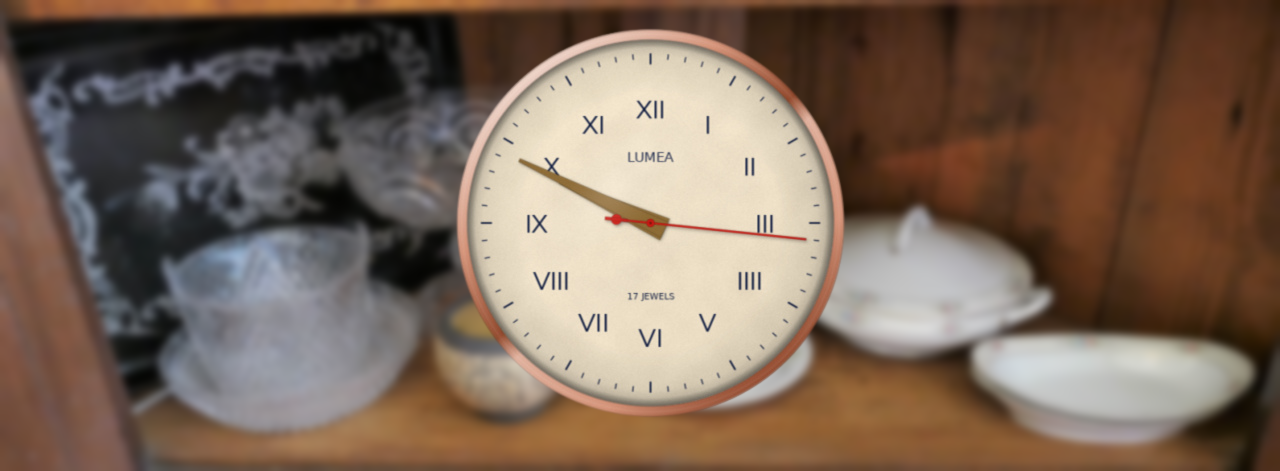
h=9 m=49 s=16
